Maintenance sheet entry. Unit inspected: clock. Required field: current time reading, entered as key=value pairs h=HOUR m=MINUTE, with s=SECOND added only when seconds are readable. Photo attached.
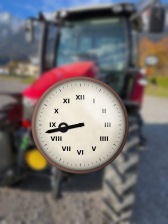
h=8 m=43
